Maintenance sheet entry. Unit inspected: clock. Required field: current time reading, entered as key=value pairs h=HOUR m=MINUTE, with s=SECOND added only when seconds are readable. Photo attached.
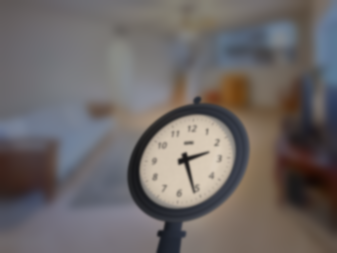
h=2 m=26
